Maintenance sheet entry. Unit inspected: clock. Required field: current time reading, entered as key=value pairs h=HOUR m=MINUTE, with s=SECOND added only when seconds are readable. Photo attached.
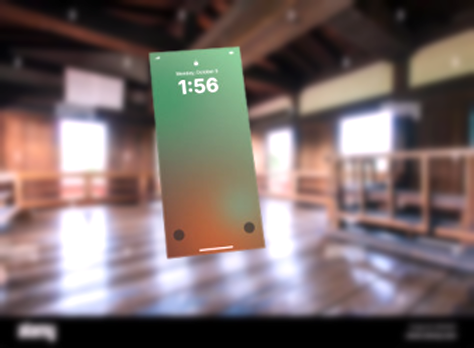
h=1 m=56
